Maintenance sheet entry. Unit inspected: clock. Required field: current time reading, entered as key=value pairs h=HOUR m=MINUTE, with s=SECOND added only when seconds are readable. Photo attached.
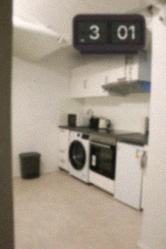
h=3 m=1
